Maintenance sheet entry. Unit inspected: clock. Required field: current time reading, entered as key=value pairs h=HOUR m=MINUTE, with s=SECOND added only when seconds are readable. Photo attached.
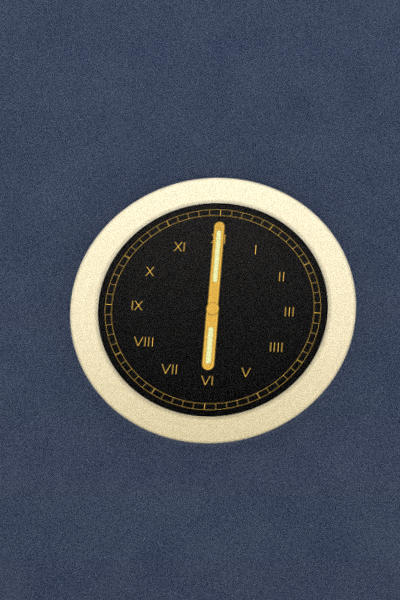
h=6 m=0
